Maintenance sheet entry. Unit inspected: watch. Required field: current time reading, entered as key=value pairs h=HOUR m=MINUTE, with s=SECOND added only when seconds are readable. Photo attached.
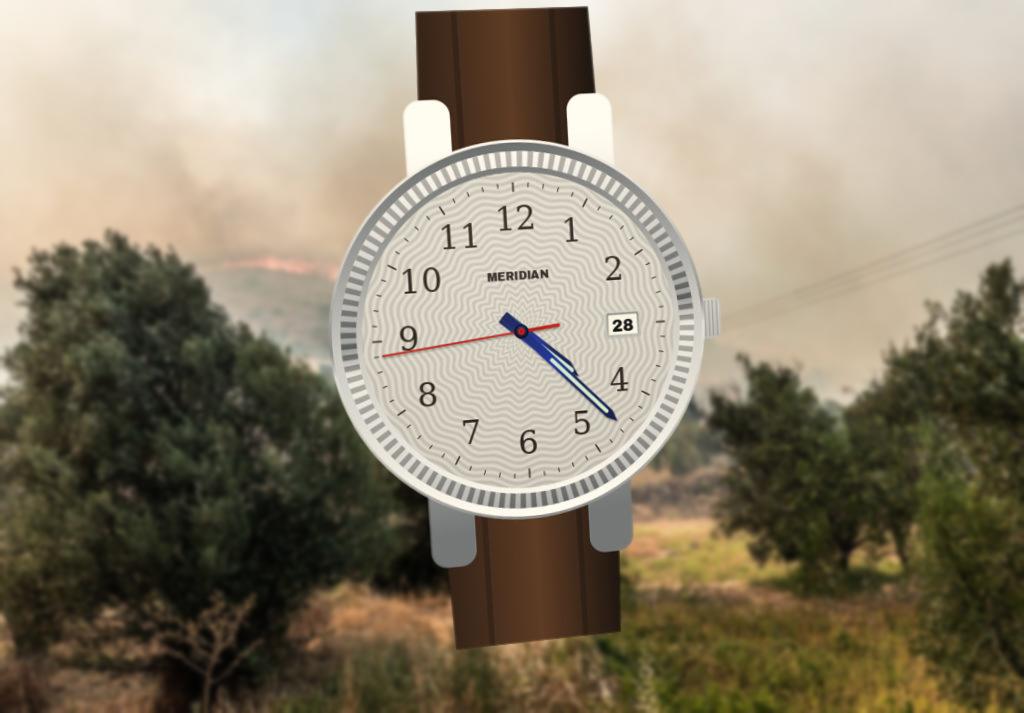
h=4 m=22 s=44
